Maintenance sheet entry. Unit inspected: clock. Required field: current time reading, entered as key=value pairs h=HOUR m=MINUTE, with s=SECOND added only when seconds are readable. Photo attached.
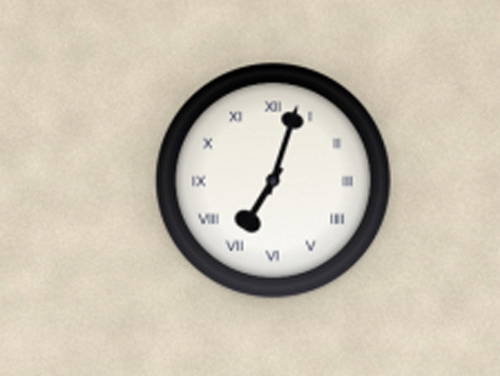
h=7 m=3
